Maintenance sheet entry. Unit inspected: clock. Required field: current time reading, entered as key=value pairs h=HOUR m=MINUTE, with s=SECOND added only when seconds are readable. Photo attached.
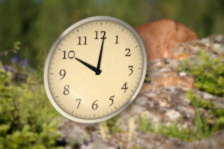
h=10 m=1
